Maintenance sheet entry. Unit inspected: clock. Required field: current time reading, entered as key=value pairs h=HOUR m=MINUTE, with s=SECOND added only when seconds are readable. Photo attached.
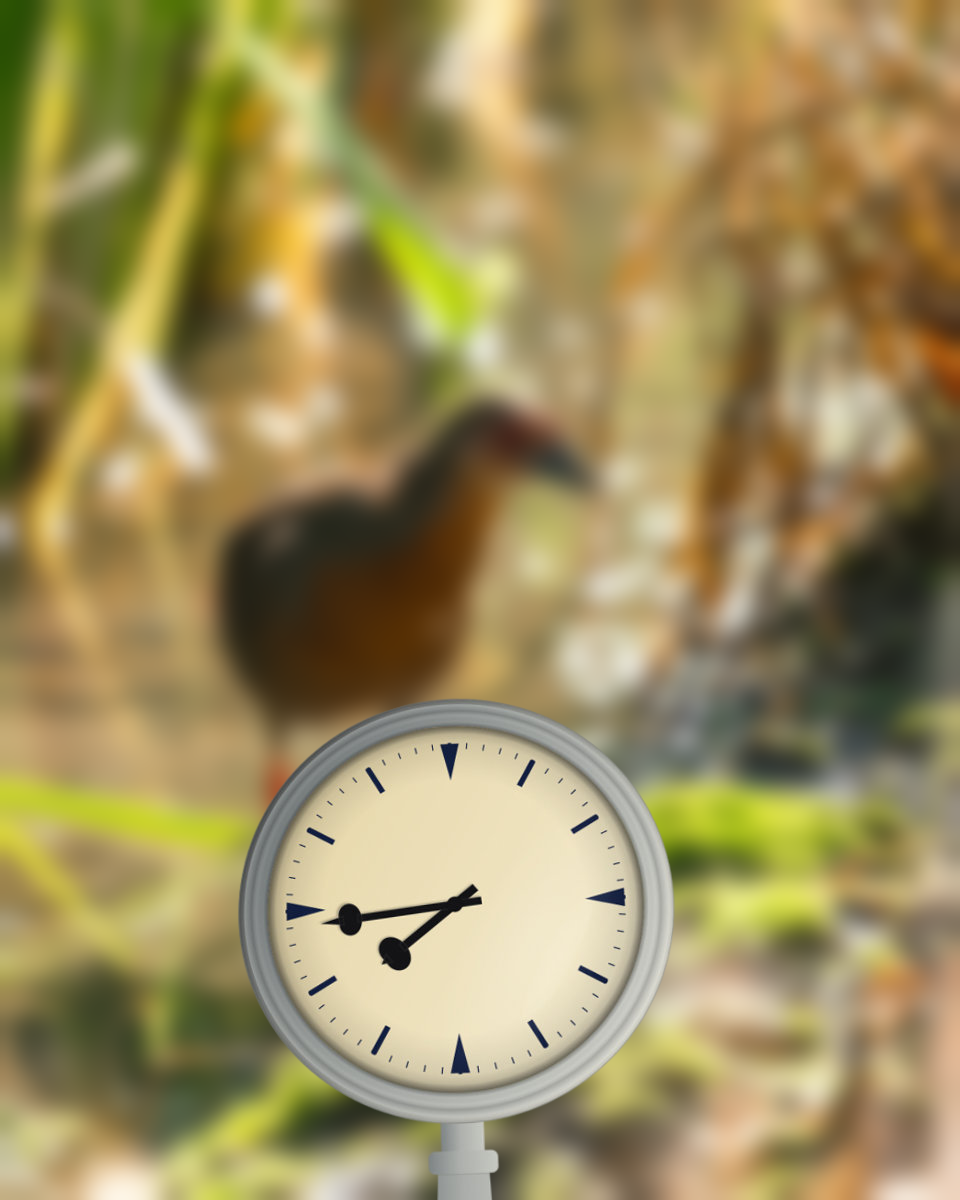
h=7 m=44
